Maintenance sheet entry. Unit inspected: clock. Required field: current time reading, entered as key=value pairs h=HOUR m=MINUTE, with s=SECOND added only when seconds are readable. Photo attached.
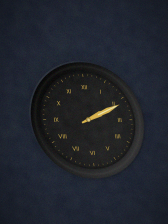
h=2 m=11
